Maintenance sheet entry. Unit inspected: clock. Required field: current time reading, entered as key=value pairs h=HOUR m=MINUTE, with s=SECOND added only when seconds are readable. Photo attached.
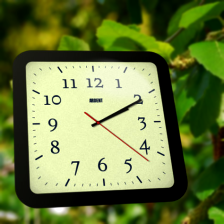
h=2 m=10 s=22
